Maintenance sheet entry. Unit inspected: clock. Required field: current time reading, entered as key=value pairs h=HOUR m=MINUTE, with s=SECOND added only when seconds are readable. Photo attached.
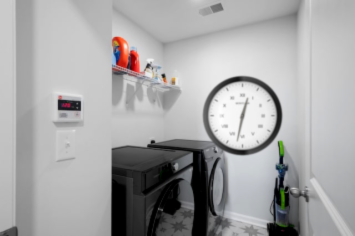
h=12 m=32
